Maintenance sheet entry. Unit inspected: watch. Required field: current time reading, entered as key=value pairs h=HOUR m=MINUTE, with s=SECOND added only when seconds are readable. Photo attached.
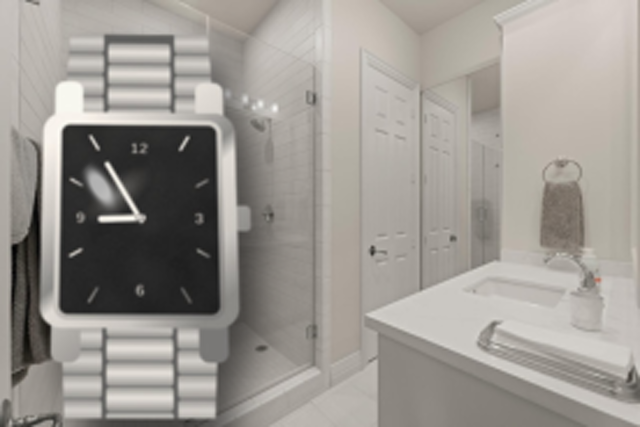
h=8 m=55
